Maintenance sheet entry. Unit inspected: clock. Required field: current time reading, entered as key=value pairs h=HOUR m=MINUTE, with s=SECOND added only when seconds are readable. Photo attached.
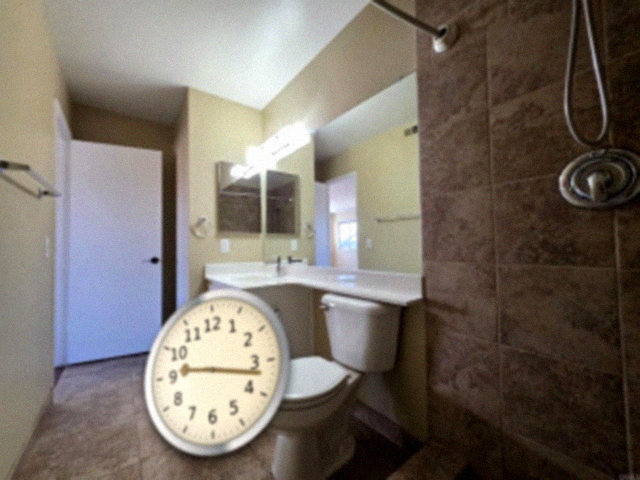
h=9 m=17
